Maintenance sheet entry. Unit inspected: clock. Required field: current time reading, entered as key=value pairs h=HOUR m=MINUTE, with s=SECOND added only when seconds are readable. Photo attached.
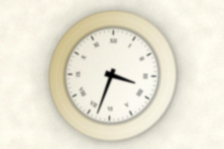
h=3 m=33
